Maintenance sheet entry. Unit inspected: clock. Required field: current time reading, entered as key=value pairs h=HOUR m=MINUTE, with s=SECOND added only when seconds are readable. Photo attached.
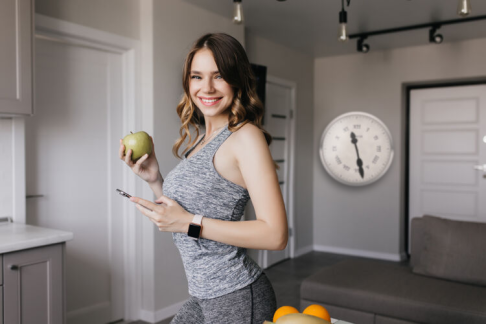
h=11 m=28
